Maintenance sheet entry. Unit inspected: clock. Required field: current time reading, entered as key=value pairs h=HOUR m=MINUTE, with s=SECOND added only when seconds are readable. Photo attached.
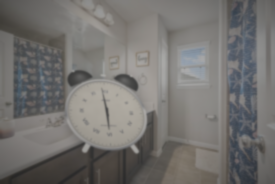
h=5 m=59
